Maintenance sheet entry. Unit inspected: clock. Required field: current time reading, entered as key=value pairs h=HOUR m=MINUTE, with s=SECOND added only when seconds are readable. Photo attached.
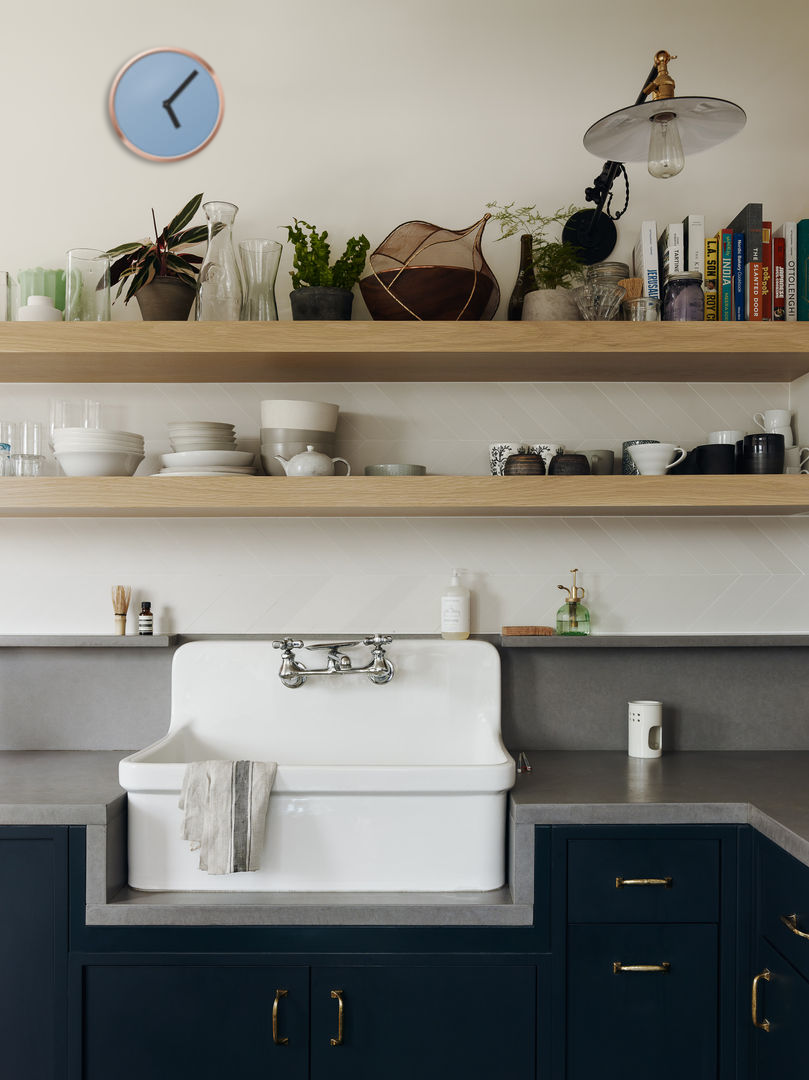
h=5 m=7
